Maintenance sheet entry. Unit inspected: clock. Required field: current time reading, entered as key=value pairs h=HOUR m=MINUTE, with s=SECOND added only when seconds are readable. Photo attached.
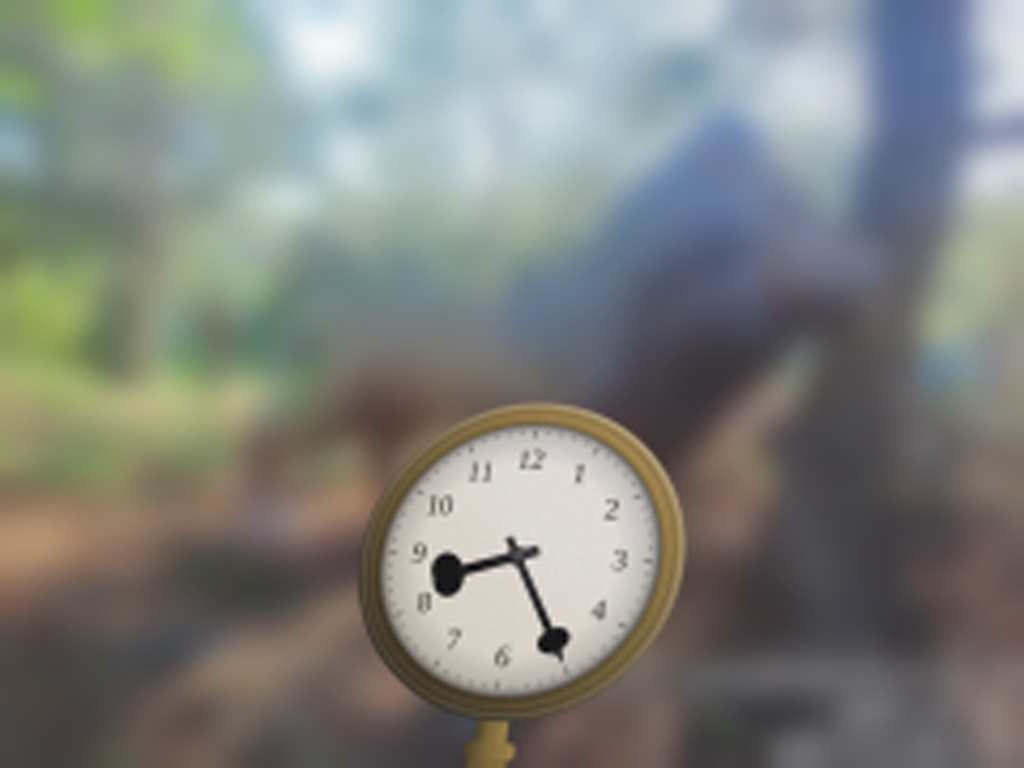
h=8 m=25
